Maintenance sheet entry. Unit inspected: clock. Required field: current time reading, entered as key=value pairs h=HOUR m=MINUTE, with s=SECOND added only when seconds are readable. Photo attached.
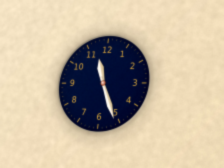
h=11 m=26
